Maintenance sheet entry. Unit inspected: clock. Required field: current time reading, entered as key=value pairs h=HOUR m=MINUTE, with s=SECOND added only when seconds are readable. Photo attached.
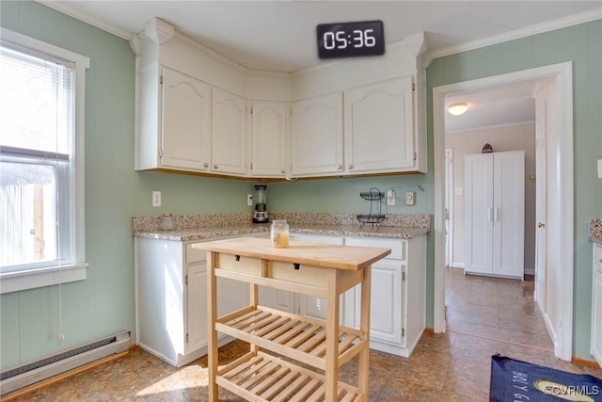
h=5 m=36
